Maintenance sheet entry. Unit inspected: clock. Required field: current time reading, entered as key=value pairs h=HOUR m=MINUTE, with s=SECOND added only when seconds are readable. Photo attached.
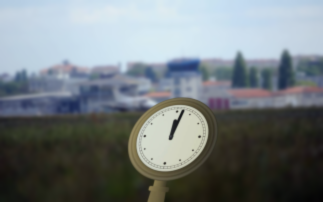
h=12 m=2
